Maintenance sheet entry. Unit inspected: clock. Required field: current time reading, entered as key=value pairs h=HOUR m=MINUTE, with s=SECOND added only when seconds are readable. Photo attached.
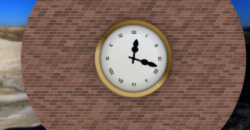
h=12 m=18
